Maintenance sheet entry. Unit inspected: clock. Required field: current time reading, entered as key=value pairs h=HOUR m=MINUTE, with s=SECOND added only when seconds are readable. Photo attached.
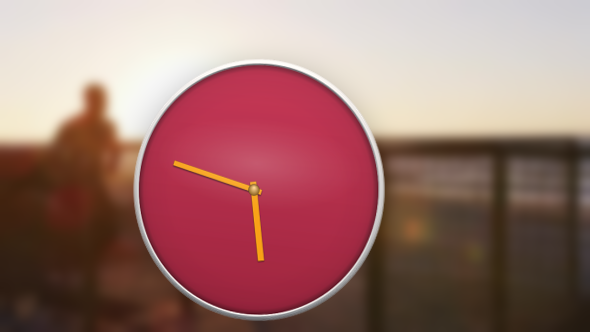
h=5 m=48
